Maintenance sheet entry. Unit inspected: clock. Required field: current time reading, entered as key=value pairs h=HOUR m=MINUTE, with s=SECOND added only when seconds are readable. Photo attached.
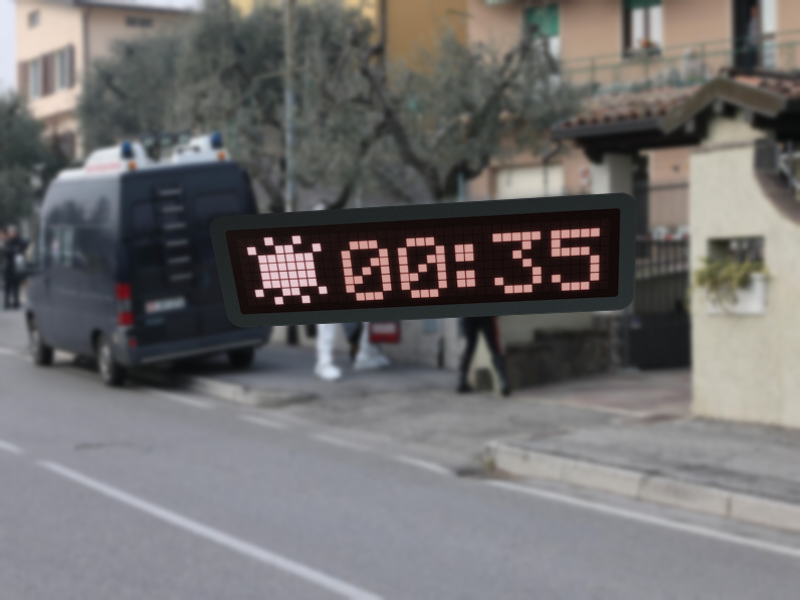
h=0 m=35
